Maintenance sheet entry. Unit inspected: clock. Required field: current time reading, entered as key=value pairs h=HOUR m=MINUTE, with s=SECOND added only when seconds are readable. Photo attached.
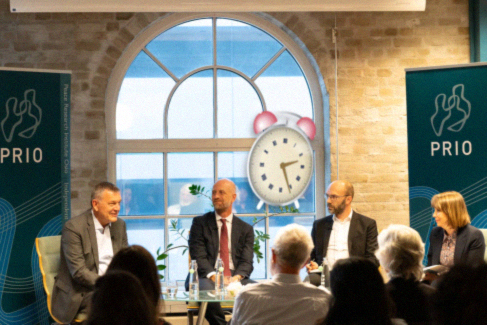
h=2 m=26
